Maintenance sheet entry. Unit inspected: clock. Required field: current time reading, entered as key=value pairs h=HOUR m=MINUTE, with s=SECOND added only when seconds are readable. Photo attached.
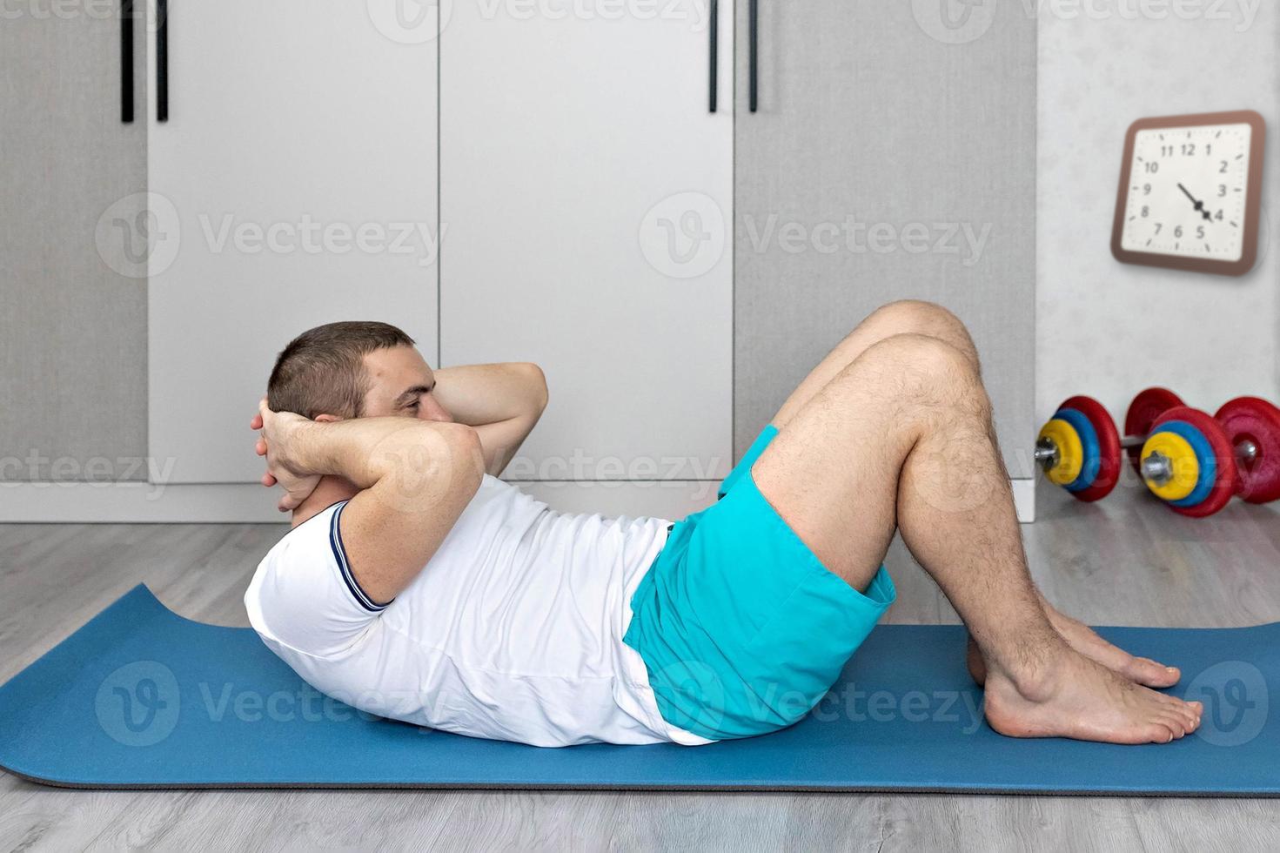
h=4 m=22
